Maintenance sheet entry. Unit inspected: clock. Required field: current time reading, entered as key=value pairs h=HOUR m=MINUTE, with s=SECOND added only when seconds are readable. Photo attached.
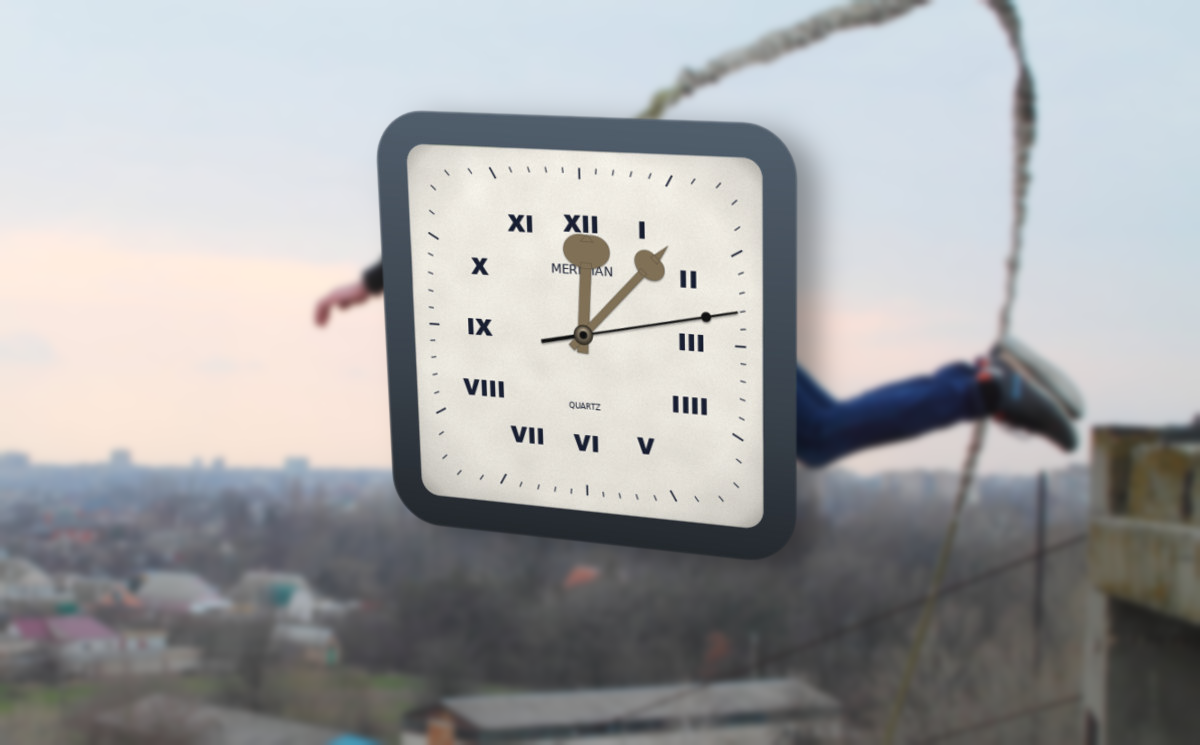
h=12 m=7 s=13
